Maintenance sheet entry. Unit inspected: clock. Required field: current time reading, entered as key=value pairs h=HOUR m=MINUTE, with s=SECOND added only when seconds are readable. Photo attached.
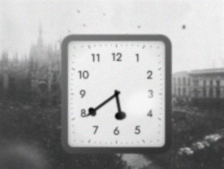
h=5 m=39
